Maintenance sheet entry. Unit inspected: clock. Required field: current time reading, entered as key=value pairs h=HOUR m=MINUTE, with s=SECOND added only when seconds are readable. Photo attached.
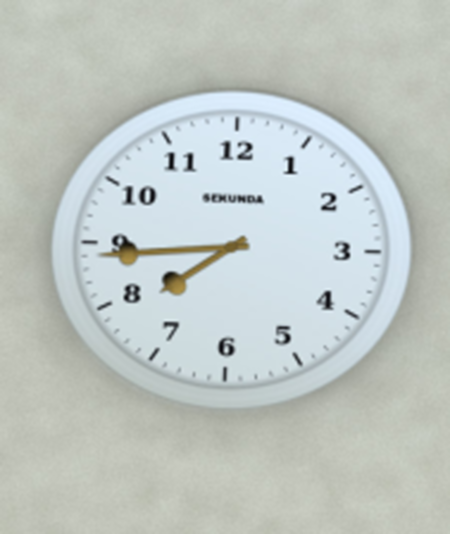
h=7 m=44
